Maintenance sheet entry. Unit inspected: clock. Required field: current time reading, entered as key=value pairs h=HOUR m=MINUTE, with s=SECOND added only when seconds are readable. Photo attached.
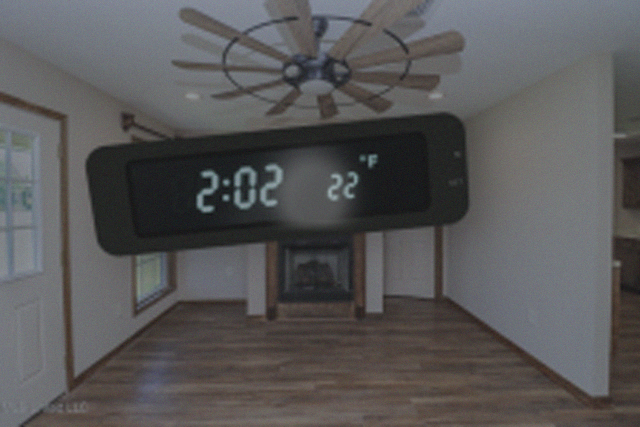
h=2 m=2
